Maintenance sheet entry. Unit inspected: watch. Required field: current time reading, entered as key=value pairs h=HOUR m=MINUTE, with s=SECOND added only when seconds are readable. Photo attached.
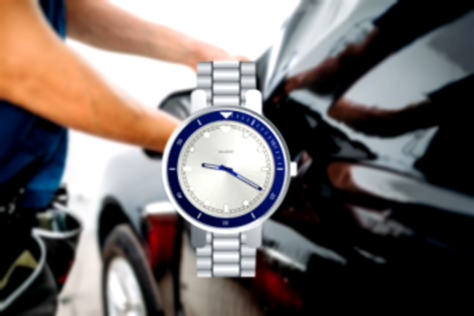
h=9 m=20
